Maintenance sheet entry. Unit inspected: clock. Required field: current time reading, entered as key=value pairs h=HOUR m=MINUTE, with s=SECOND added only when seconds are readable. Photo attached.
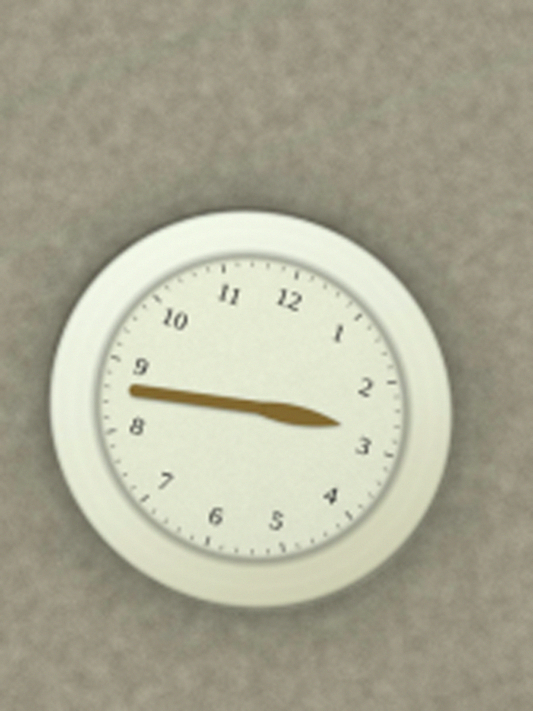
h=2 m=43
